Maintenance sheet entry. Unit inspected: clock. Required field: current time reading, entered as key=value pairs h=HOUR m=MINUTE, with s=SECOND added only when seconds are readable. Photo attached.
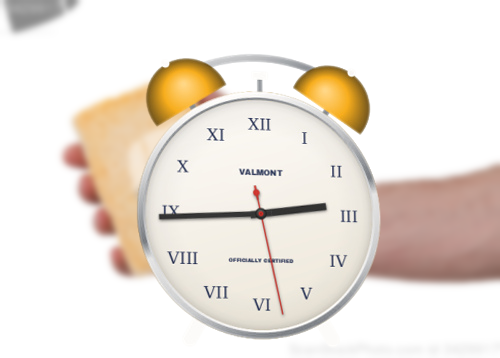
h=2 m=44 s=28
